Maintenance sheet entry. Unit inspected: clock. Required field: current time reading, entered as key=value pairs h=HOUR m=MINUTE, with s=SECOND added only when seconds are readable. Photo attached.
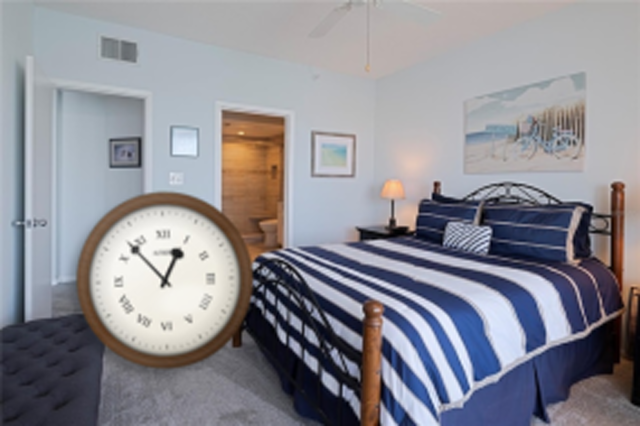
h=12 m=53
